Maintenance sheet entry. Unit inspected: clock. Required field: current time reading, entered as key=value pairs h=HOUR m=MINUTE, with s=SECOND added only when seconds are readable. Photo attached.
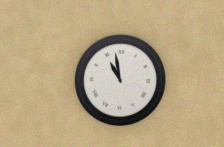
h=10 m=58
